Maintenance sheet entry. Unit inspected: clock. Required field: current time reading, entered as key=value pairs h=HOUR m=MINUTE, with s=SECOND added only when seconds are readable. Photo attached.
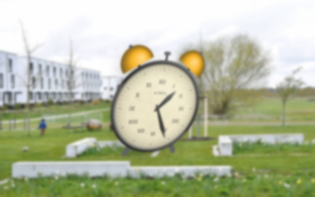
h=1 m=26
